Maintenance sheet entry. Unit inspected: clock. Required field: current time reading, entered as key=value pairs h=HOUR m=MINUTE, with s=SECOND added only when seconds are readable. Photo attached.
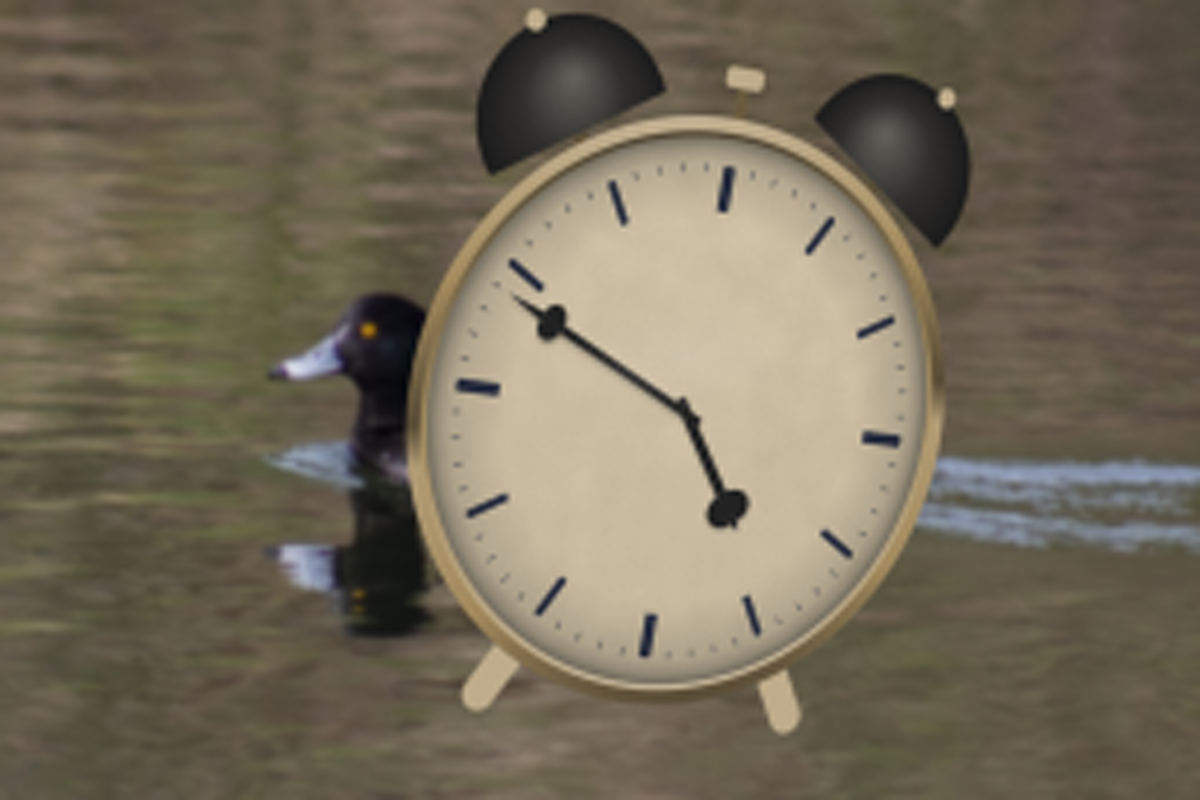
h=4 m=49
